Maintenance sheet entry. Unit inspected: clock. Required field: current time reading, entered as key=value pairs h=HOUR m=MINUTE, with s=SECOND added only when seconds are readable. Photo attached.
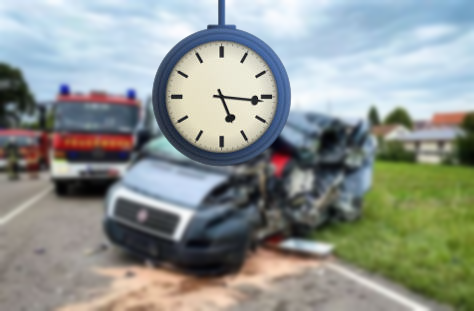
h=5 m=16
